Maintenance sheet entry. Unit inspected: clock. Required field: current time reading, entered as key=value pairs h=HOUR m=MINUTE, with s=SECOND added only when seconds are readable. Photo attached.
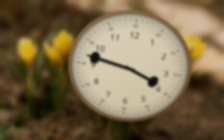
h=3 m=47
